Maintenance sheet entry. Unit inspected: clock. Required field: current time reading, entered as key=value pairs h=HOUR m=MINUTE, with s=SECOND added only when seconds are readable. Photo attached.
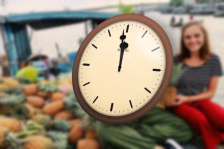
h=11 m=59
